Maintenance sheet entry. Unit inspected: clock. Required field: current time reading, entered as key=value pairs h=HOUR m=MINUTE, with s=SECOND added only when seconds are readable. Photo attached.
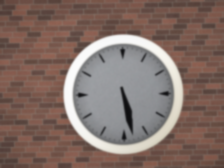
h=5 m=28
